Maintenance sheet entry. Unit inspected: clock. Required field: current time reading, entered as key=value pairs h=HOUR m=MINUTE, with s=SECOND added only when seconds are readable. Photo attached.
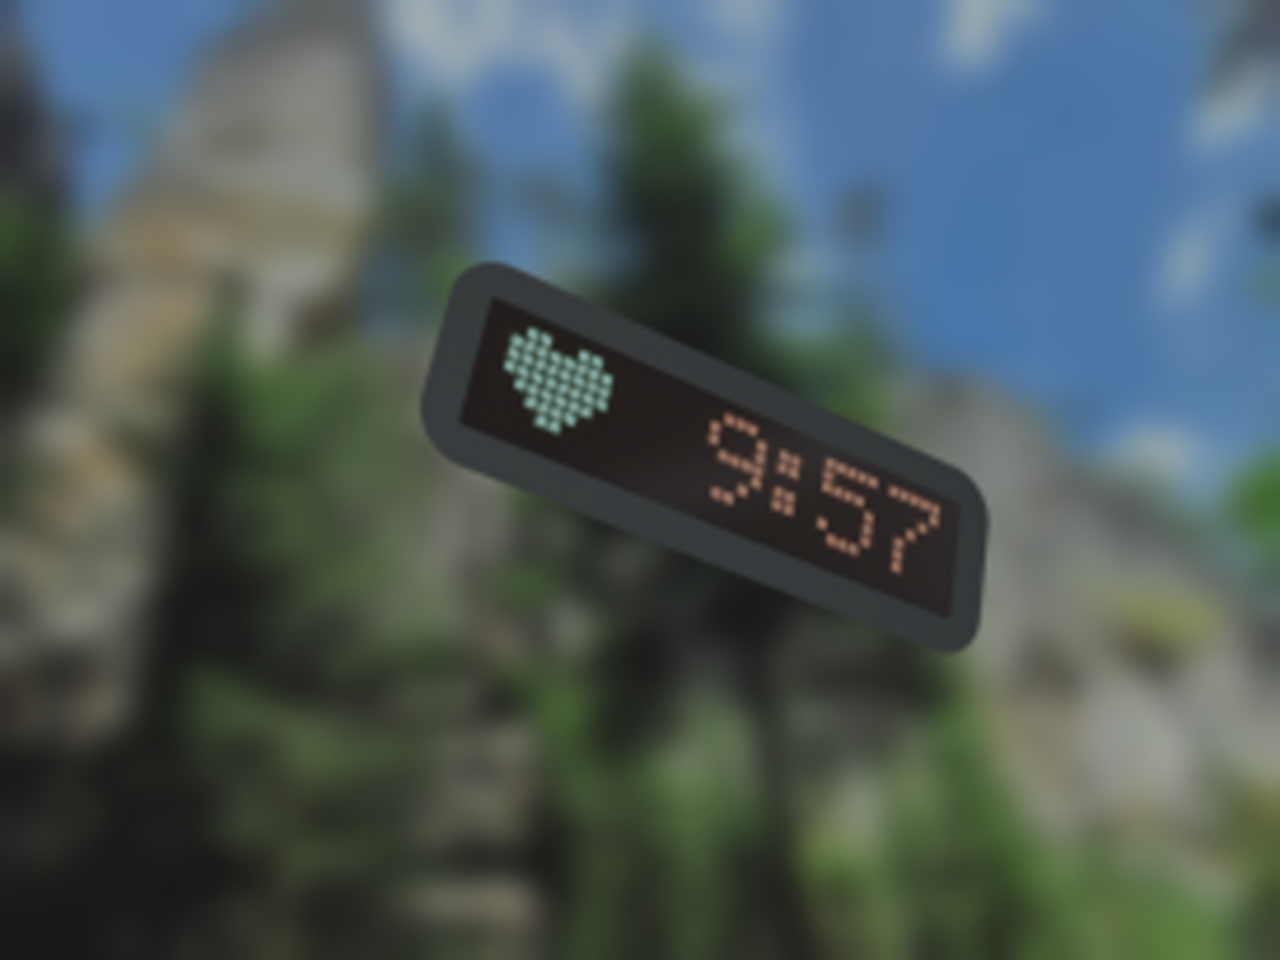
h=9 m=57
